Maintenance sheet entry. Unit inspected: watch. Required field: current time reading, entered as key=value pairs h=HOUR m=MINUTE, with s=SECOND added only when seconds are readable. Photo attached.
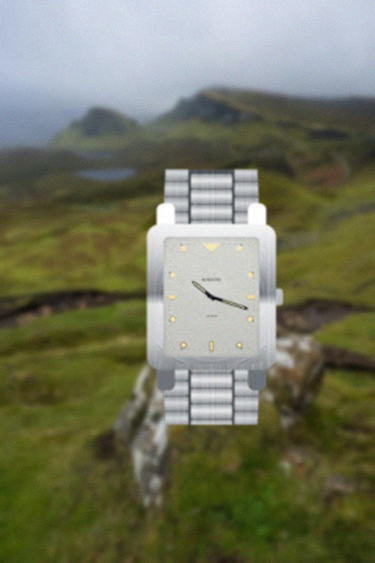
h=10 m=18
